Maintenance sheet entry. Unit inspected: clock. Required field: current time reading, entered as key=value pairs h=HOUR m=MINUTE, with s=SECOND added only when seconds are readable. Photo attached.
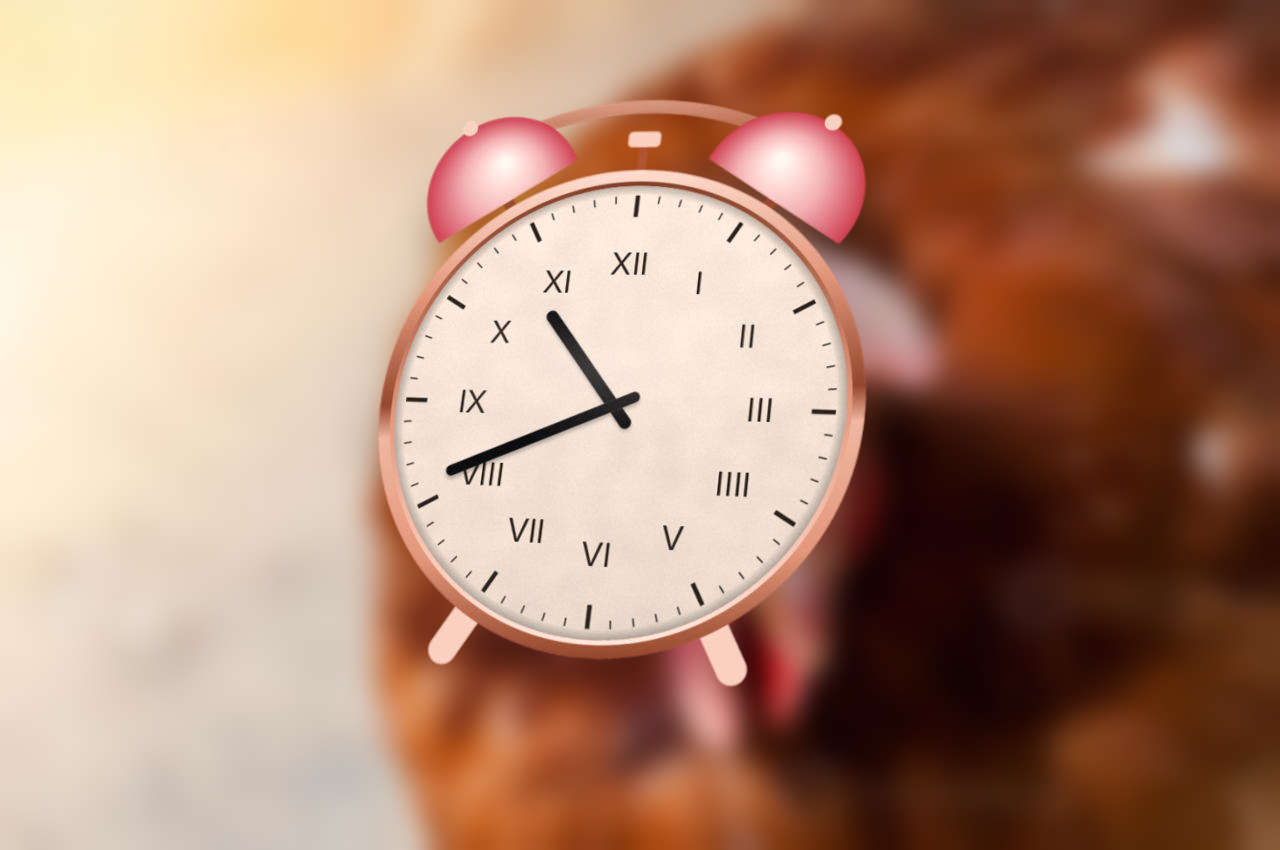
h=10 m=41
